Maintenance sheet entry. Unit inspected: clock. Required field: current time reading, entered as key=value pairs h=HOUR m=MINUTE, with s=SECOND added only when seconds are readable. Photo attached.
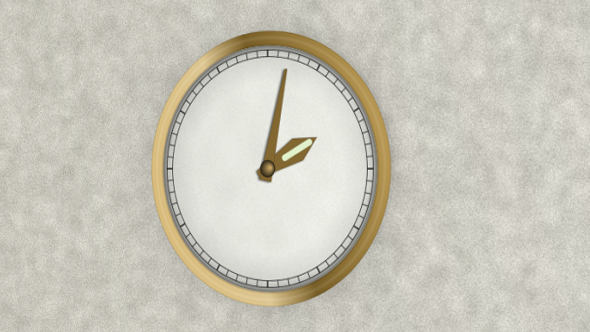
h=2 m=2
